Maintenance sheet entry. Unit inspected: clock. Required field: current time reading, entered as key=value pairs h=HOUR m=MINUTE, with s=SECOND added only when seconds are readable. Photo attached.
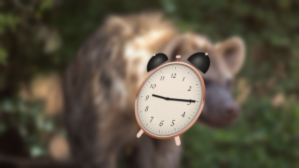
h=9 m=15
